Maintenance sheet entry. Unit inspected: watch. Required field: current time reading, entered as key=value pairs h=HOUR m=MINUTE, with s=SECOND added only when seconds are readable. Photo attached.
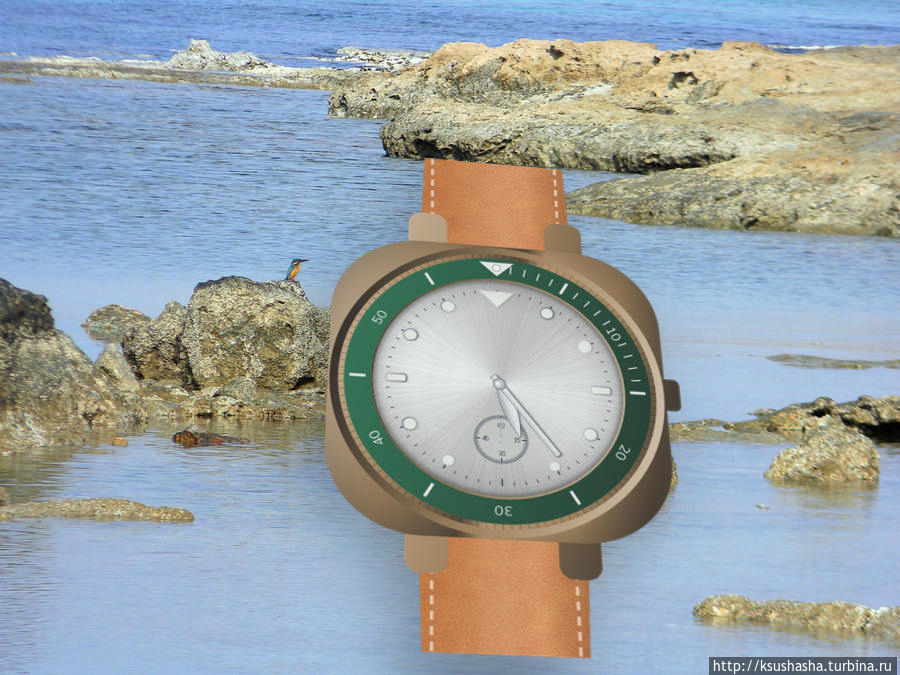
h=5 m=24
